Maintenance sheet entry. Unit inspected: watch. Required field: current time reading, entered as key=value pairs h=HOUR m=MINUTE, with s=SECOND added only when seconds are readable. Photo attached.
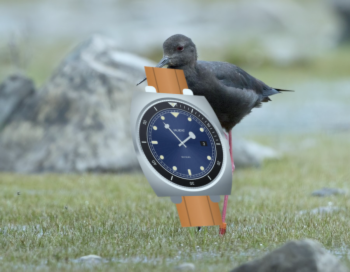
h=1 m=54
